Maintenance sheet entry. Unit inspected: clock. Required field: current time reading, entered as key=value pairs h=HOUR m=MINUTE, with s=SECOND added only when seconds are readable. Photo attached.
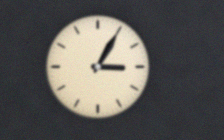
h=3 m=5
